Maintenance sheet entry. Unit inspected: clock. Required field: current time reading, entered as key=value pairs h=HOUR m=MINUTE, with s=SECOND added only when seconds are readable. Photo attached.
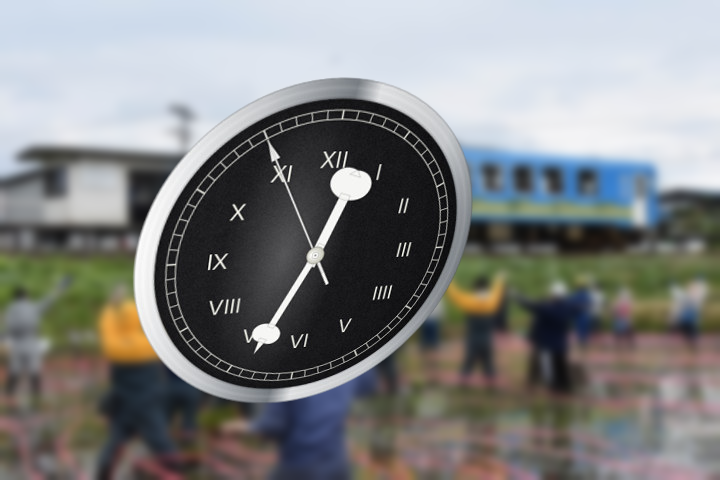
h=12 m=33 s=55
